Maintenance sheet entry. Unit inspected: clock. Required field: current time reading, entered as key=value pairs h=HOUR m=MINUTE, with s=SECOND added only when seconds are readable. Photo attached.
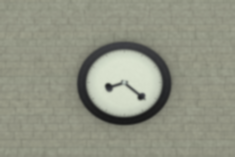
h=8 m=22
